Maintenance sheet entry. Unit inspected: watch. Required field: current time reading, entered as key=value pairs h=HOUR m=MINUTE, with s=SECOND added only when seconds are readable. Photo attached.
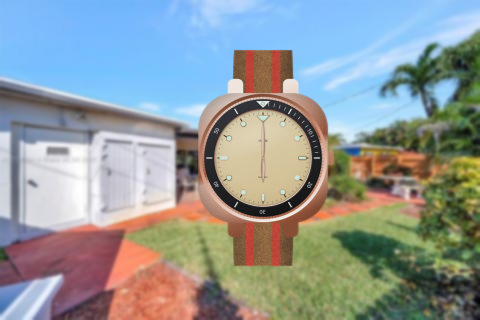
h=6 m=0
